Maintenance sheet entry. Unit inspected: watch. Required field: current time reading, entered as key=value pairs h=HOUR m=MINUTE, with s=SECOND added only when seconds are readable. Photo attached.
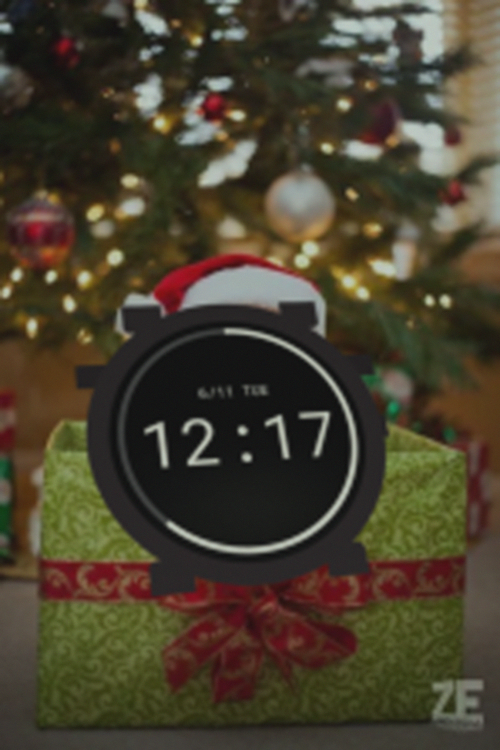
h=12 m=17
